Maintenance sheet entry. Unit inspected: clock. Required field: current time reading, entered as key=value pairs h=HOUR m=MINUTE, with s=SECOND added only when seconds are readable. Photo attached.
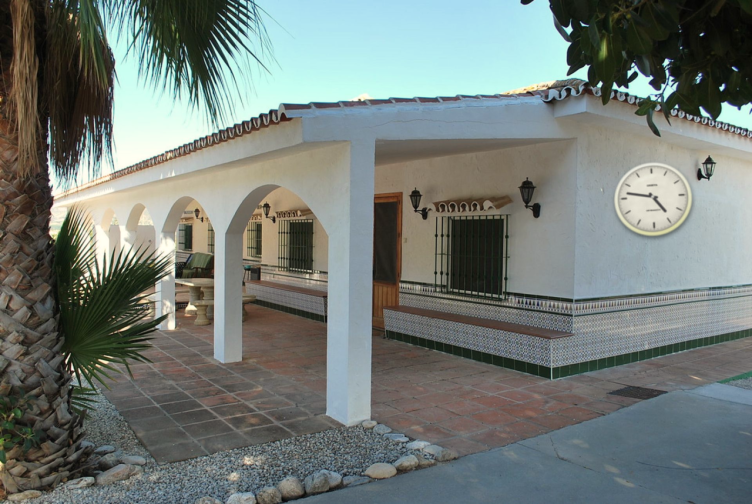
h=4 m=47
